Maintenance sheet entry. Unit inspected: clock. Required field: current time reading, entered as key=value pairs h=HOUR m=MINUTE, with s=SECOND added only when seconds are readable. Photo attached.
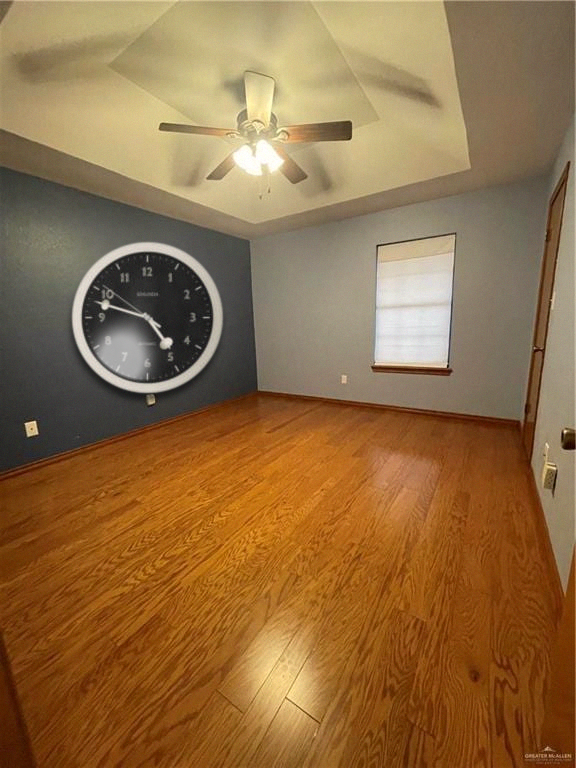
h=4 m=47 s=51
